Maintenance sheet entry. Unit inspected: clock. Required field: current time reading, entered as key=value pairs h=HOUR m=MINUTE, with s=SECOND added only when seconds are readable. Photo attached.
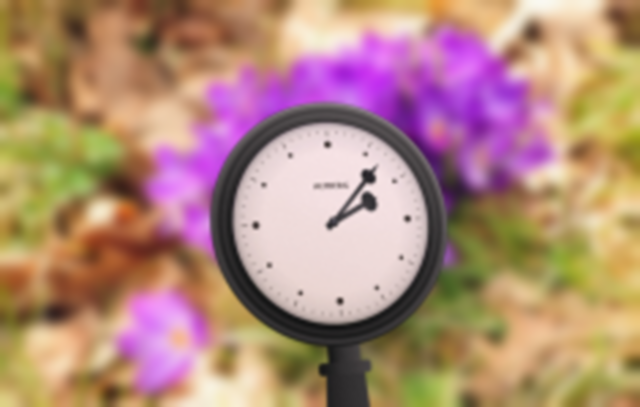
h=2 m=7
